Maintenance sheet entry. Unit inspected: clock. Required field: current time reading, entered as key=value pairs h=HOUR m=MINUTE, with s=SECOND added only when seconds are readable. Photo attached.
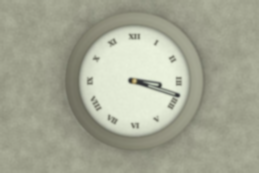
h=3 m=18
